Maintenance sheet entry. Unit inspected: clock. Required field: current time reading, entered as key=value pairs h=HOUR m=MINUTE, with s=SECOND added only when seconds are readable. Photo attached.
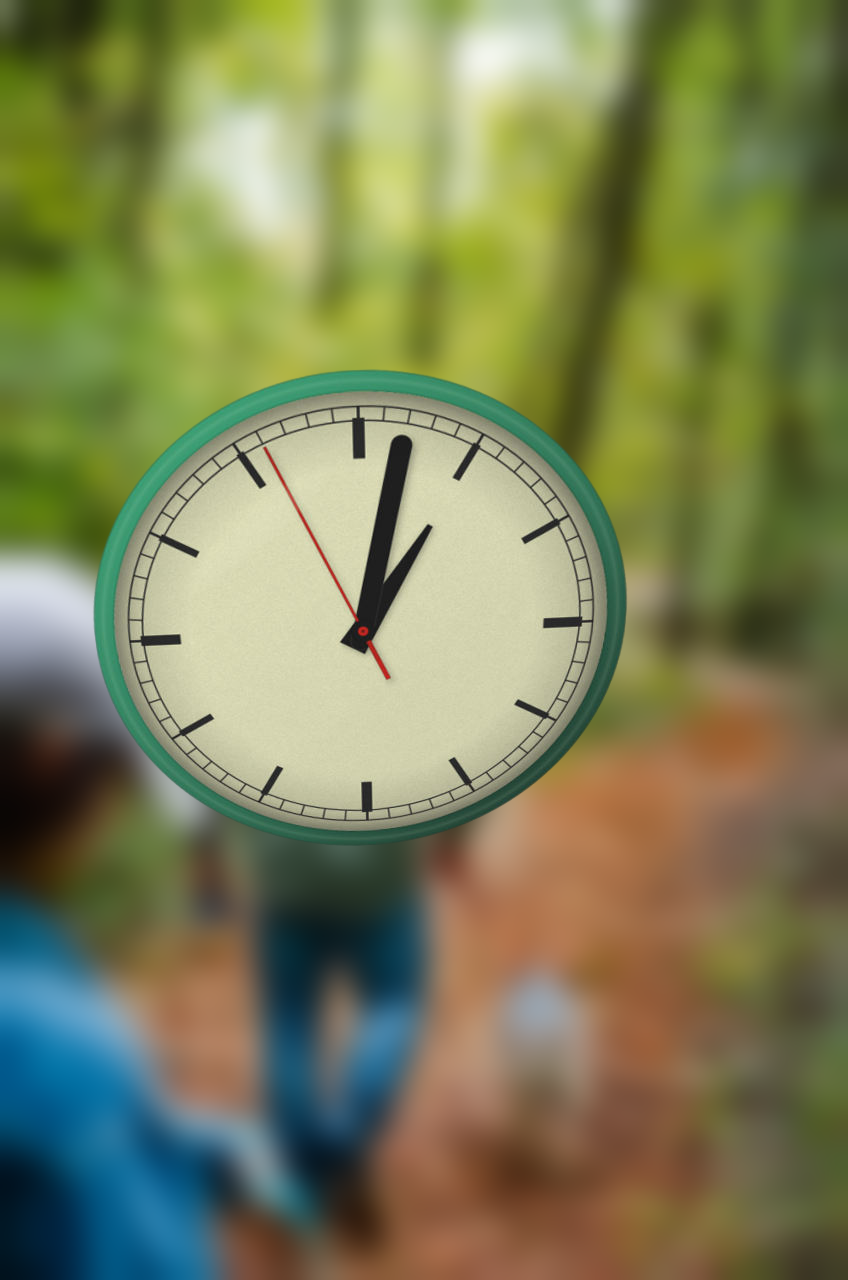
h=1 m=1 s=56
